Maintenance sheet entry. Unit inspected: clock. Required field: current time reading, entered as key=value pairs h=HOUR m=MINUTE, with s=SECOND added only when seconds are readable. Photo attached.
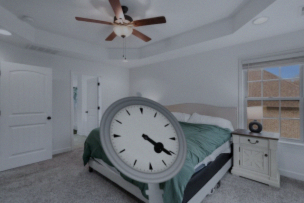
h=4 m=21
